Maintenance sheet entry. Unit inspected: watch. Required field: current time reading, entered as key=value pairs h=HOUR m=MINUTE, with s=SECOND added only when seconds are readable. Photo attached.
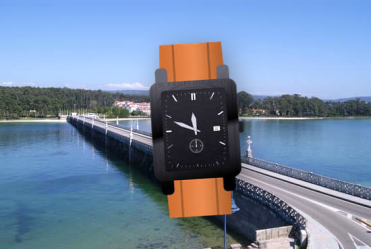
h=11 m=49
